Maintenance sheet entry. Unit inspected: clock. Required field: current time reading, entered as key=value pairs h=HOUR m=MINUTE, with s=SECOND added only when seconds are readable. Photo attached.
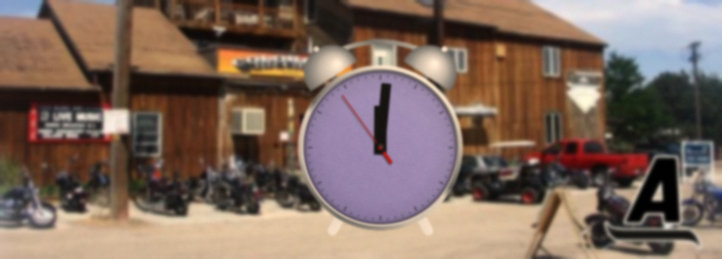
h=12 m=0 s=54
